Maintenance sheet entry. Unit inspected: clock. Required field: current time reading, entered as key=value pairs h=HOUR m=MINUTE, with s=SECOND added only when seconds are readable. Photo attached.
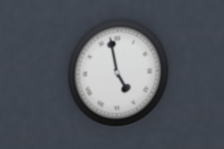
h=4 m=58
